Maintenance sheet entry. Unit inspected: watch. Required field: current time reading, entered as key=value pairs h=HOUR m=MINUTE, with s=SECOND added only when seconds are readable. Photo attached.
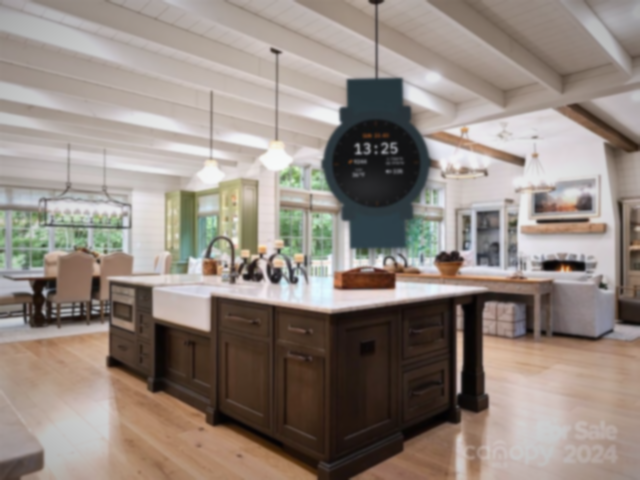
h=13 m=25
